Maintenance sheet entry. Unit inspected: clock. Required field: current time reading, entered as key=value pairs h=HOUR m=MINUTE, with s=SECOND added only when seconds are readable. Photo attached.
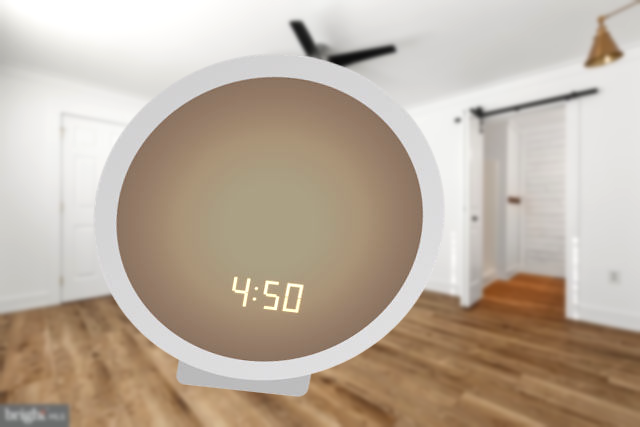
h=4 m=50
